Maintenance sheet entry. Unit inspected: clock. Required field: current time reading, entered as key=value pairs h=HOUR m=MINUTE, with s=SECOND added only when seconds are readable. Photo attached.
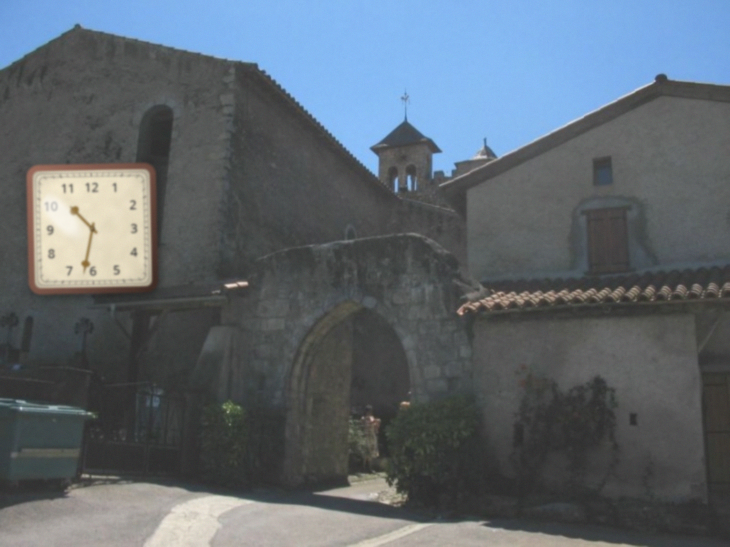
h=10 m=32
